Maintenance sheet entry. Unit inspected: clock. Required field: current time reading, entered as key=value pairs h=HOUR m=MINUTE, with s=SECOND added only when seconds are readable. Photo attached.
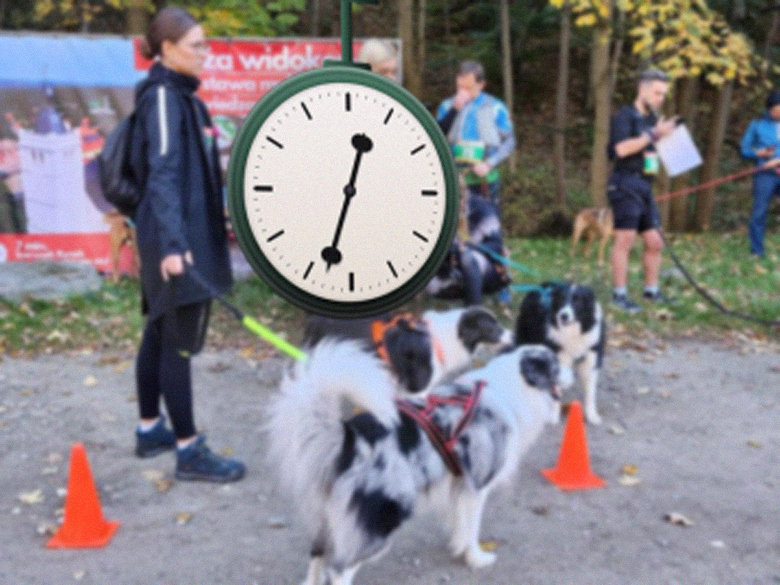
h=12 m=33
